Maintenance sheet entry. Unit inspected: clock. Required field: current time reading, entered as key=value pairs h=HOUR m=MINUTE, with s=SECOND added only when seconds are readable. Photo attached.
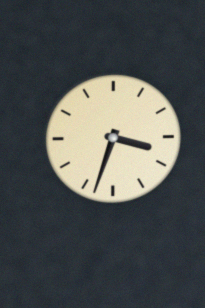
h=3 m=33
